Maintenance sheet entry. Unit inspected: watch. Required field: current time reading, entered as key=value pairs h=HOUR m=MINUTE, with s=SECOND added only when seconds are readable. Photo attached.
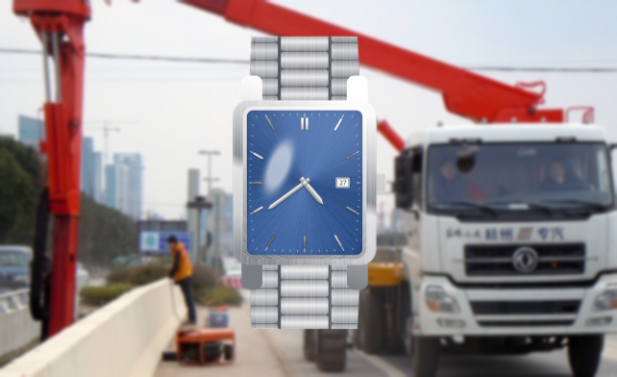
h=4 m=39
